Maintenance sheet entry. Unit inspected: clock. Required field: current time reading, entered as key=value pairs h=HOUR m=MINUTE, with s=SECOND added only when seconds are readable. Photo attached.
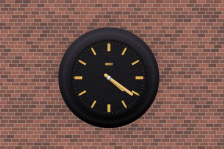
h=4 m=21
